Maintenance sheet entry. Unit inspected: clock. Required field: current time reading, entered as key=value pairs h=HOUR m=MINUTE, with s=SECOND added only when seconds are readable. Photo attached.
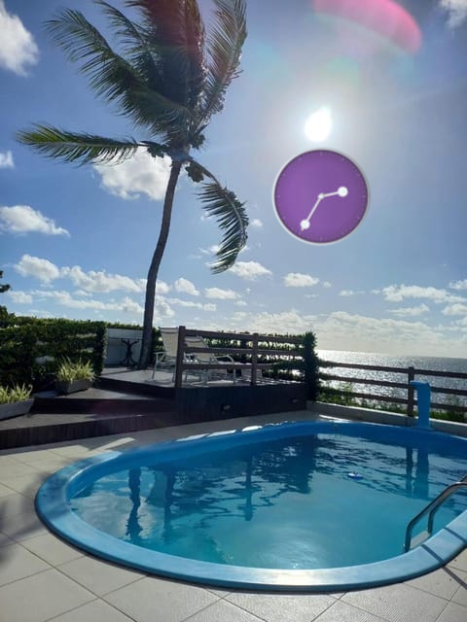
h=2 m=35
